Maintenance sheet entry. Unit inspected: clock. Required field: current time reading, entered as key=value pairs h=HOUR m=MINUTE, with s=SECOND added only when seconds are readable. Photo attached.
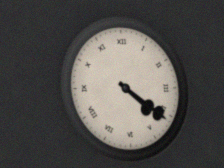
h=4 m=21
